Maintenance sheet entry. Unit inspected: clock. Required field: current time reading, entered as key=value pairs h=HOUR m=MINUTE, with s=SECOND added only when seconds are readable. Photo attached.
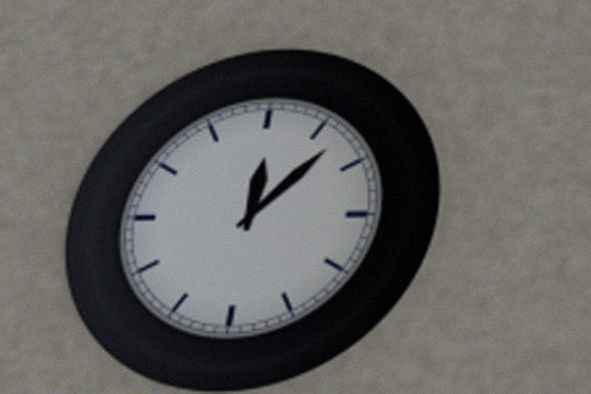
h=12 m=7
